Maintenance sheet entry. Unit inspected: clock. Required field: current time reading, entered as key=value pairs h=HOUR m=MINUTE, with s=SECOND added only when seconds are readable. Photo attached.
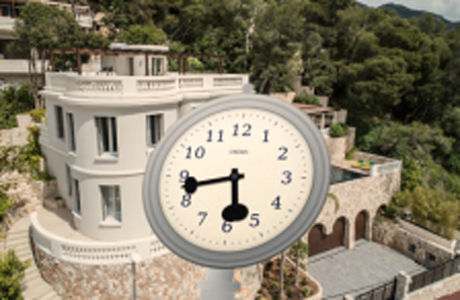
h=5 m=43
